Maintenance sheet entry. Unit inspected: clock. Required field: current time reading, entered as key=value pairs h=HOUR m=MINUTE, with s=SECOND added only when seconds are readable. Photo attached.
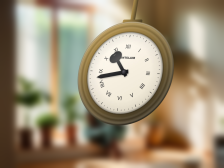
h=10 m=43
